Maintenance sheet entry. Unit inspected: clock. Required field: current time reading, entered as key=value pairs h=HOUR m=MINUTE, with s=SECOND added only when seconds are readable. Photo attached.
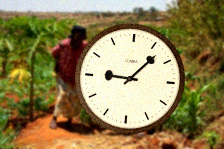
h=9 m=7
